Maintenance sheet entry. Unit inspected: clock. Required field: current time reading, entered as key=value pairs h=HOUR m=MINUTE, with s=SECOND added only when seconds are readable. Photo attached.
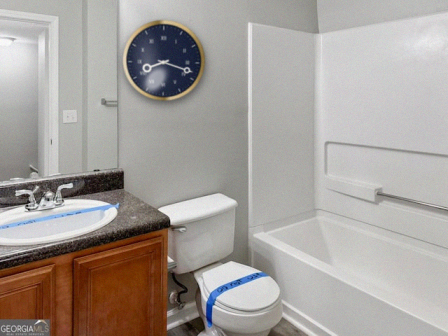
h=8 m=18
